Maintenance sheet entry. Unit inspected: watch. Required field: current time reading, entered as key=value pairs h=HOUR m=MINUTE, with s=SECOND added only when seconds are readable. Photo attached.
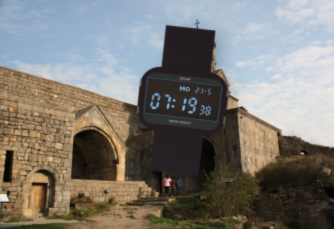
h=7 m=19 s=38
